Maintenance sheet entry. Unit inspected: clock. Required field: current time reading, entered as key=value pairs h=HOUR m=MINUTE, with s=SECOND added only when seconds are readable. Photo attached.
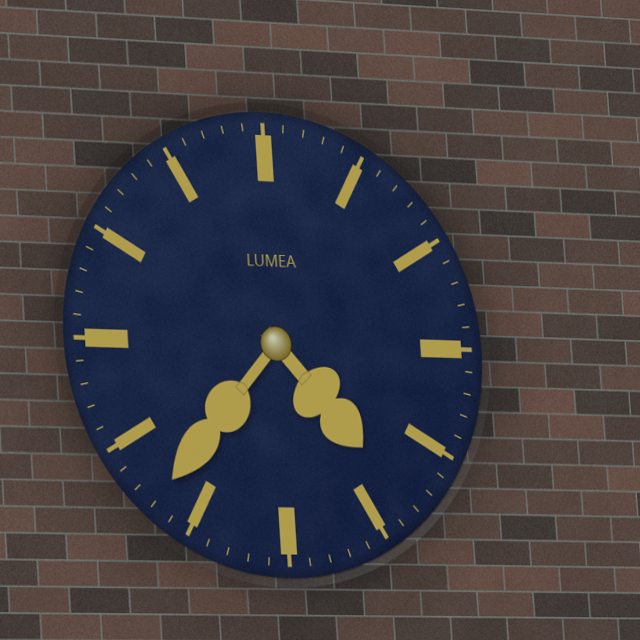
h=4 m=37
